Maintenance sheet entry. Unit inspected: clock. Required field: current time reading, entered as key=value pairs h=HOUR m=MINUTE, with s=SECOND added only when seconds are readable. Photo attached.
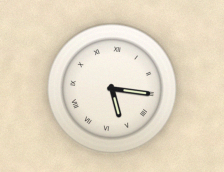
h=5 m=15
